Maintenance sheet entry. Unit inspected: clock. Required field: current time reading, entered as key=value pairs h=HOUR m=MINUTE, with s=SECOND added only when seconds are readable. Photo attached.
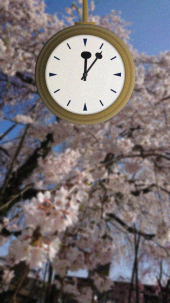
h=12 m=6
